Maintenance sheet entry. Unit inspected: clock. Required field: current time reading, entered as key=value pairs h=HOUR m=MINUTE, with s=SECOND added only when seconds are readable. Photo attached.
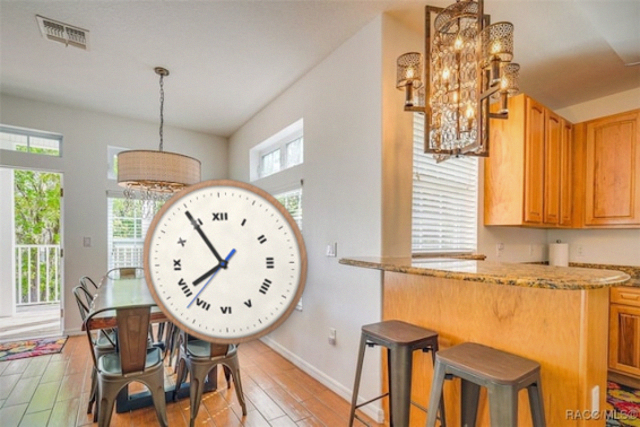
h=7 m=54 s=37
